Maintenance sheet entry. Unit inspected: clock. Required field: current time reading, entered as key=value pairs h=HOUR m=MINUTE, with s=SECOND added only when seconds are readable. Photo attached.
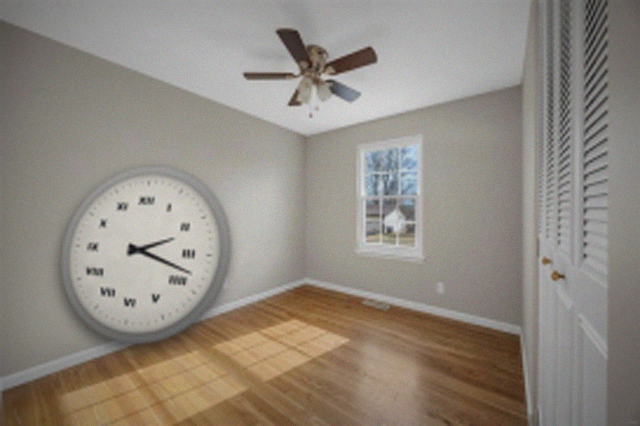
h=2 m=18
